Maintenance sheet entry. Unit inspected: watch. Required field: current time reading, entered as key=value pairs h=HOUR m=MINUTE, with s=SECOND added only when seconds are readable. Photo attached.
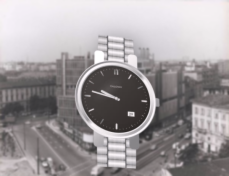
h=9 m=47
